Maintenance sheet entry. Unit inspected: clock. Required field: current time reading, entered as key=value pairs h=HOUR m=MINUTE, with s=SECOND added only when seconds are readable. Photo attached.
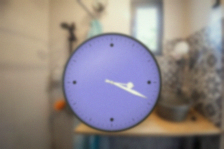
h=3 m=19
